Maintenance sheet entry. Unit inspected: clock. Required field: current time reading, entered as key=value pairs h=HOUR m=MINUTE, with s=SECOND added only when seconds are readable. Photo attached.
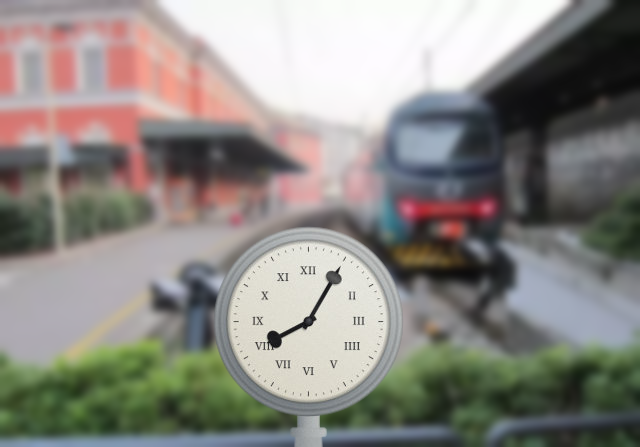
h=8 m=5
